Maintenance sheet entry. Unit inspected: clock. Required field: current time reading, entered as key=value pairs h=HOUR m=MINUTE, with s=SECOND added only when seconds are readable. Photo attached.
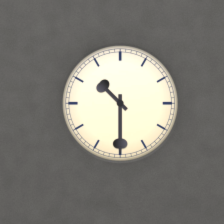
h=10 m=30
